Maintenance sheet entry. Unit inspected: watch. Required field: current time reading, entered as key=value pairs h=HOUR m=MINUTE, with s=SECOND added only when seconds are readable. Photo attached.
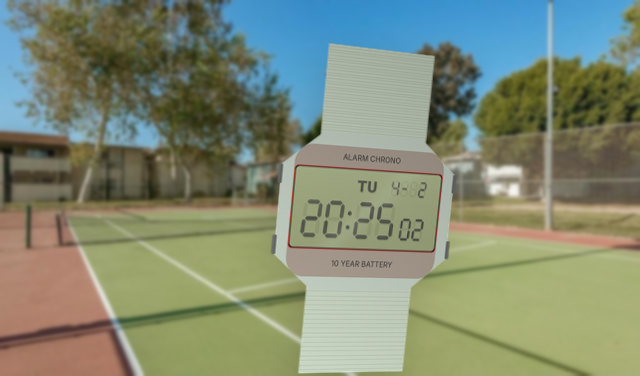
h=20 m=25 s=2
